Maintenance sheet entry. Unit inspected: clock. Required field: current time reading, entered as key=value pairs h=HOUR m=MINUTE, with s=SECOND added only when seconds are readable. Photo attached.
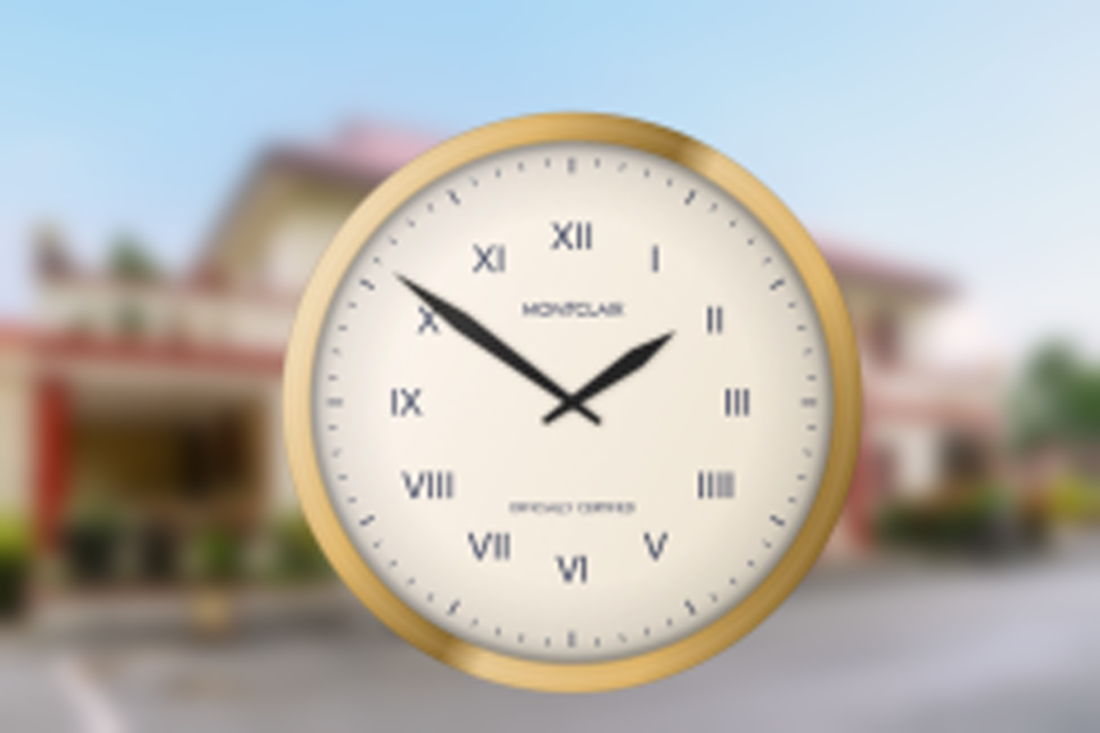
h=1 m=51
